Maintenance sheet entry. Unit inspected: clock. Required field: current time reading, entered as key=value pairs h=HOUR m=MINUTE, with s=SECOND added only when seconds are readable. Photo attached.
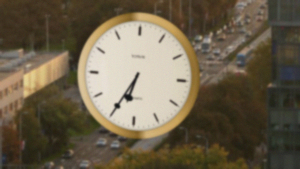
h=6 m=35
